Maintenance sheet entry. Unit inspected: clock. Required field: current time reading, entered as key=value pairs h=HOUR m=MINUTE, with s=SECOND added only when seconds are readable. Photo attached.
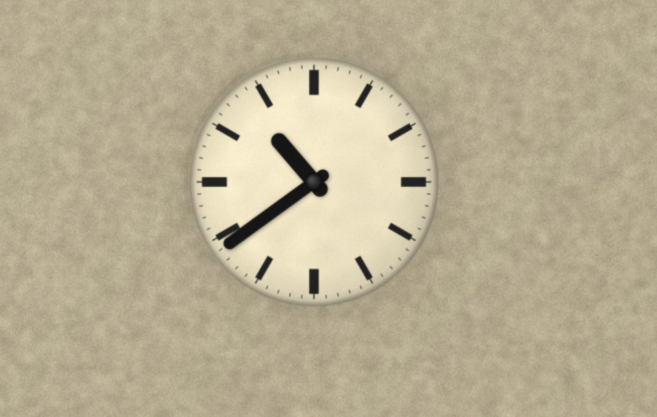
h=10 m=39
